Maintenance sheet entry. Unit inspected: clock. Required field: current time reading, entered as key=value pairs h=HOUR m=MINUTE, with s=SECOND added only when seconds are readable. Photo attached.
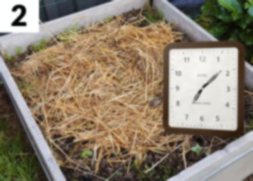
h=7 m=8
